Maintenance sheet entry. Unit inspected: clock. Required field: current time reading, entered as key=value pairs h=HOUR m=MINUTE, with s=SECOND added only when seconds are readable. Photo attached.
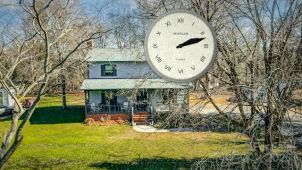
h=2 m=12
